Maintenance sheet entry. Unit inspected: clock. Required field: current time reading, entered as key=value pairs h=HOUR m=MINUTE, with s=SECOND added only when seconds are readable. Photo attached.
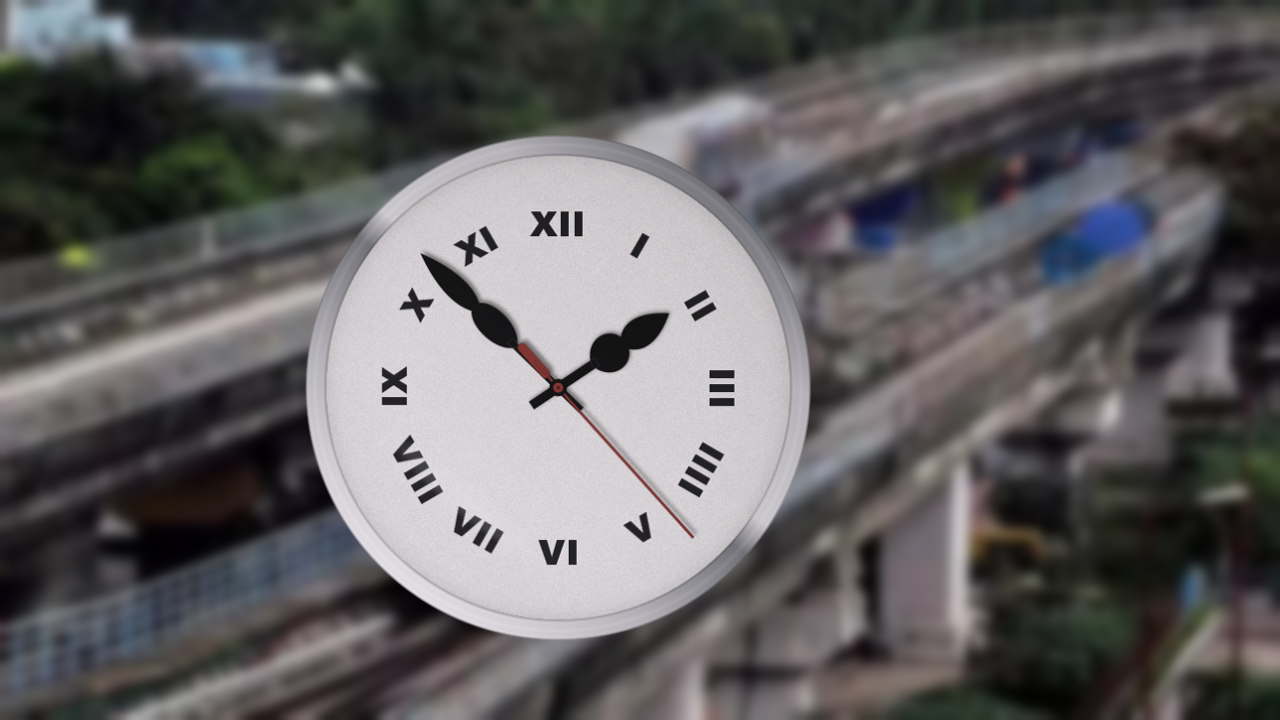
h=1 m=52 s=23
